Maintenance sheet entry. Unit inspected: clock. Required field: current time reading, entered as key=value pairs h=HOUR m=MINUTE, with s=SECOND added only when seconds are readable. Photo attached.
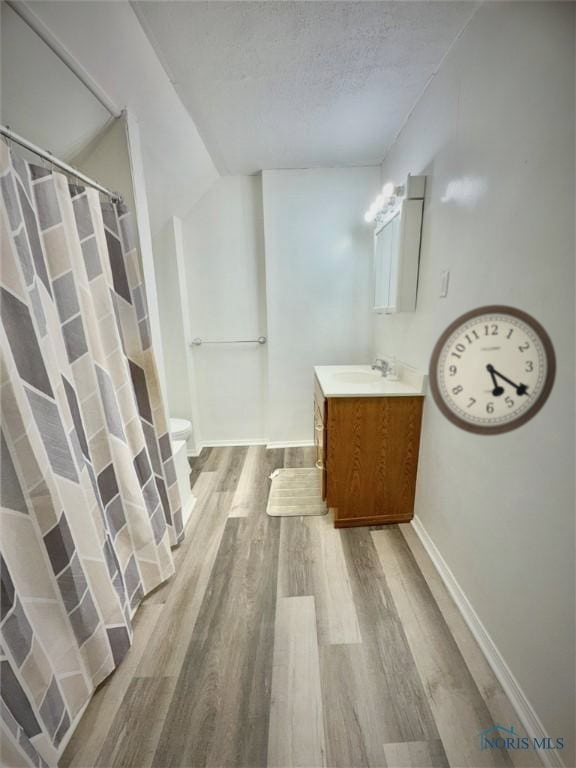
h=5 m=21
